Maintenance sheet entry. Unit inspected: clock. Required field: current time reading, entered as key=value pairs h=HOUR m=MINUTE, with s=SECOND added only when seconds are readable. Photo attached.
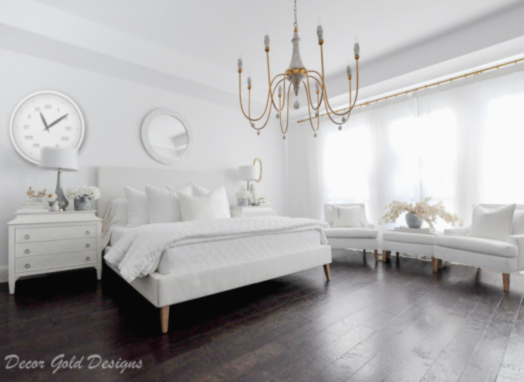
h=11 m=9
